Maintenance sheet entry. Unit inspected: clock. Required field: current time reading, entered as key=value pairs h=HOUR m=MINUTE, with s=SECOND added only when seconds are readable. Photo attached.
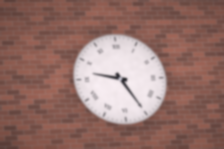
h=9 m=25
